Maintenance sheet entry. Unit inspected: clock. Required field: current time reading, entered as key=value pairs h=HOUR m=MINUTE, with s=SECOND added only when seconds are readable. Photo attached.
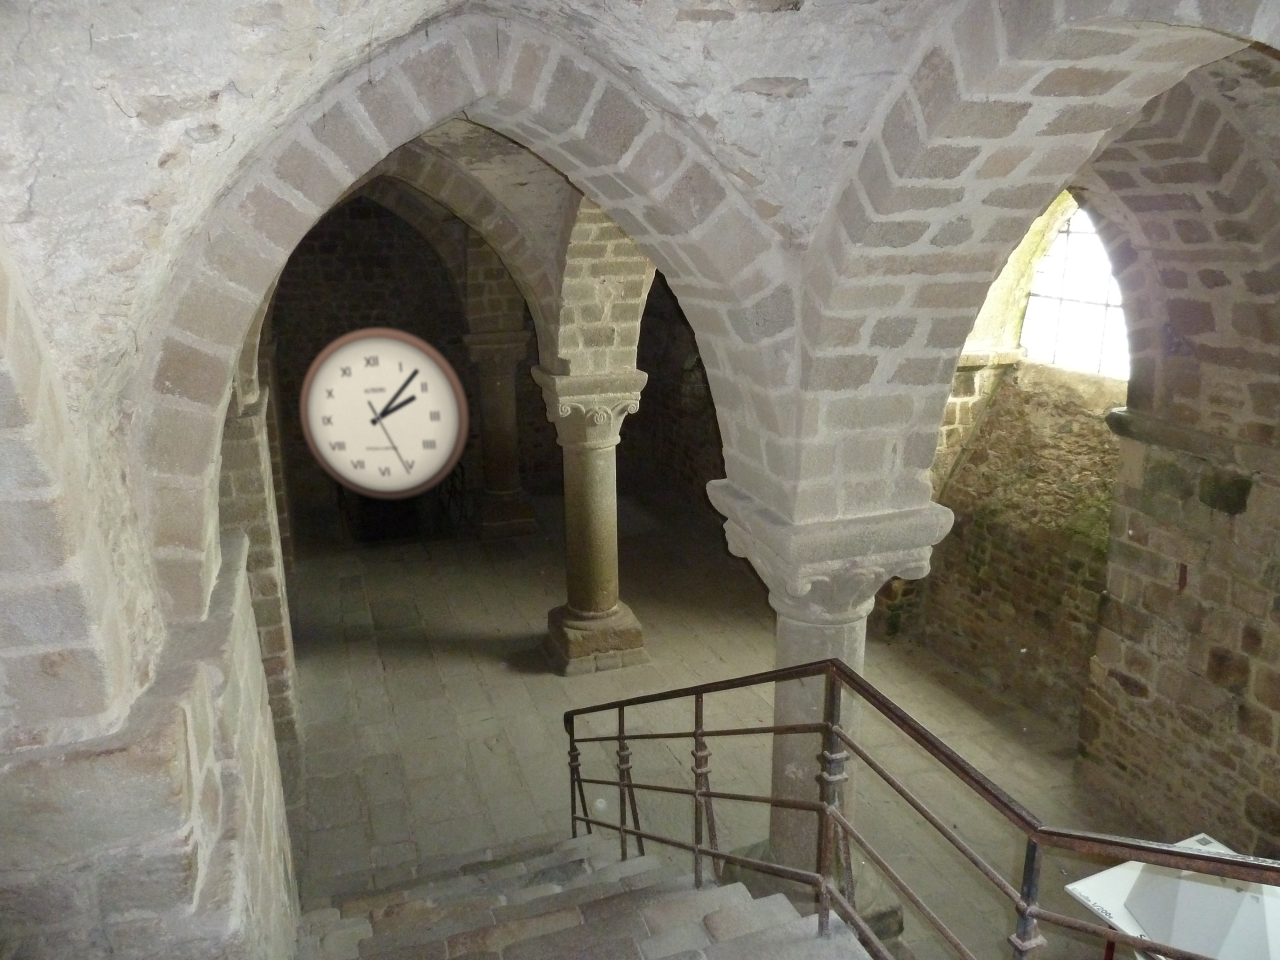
h=2 m=7 s=26
